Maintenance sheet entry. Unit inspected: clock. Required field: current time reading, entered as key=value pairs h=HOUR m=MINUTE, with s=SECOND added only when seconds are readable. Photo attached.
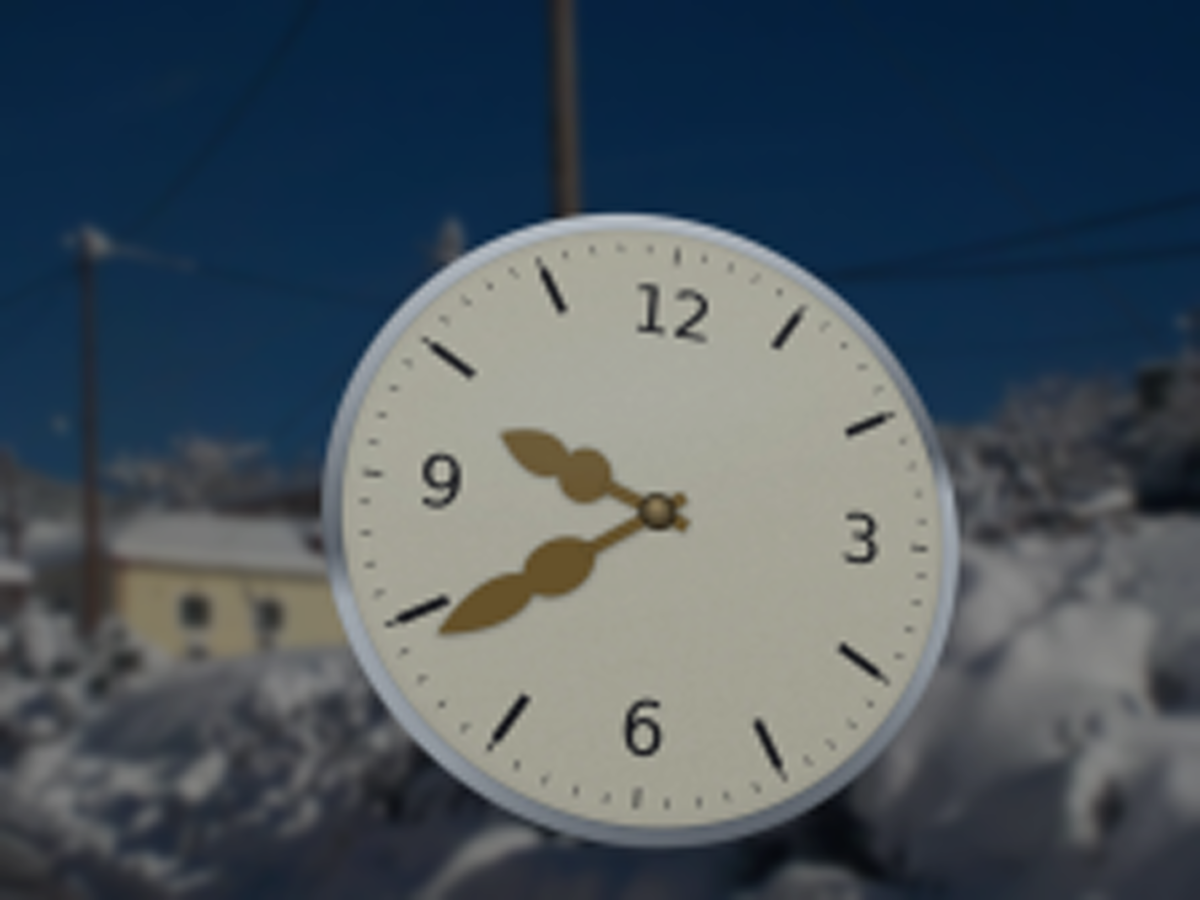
h=9 m=39
